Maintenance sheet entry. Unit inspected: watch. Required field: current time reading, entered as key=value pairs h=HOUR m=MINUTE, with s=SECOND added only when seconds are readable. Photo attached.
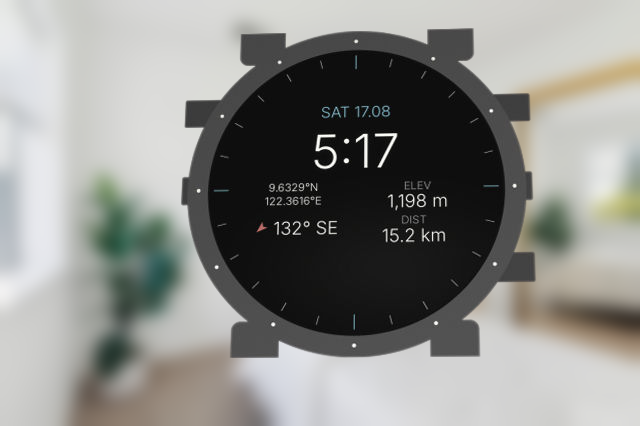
h=5 m=17
